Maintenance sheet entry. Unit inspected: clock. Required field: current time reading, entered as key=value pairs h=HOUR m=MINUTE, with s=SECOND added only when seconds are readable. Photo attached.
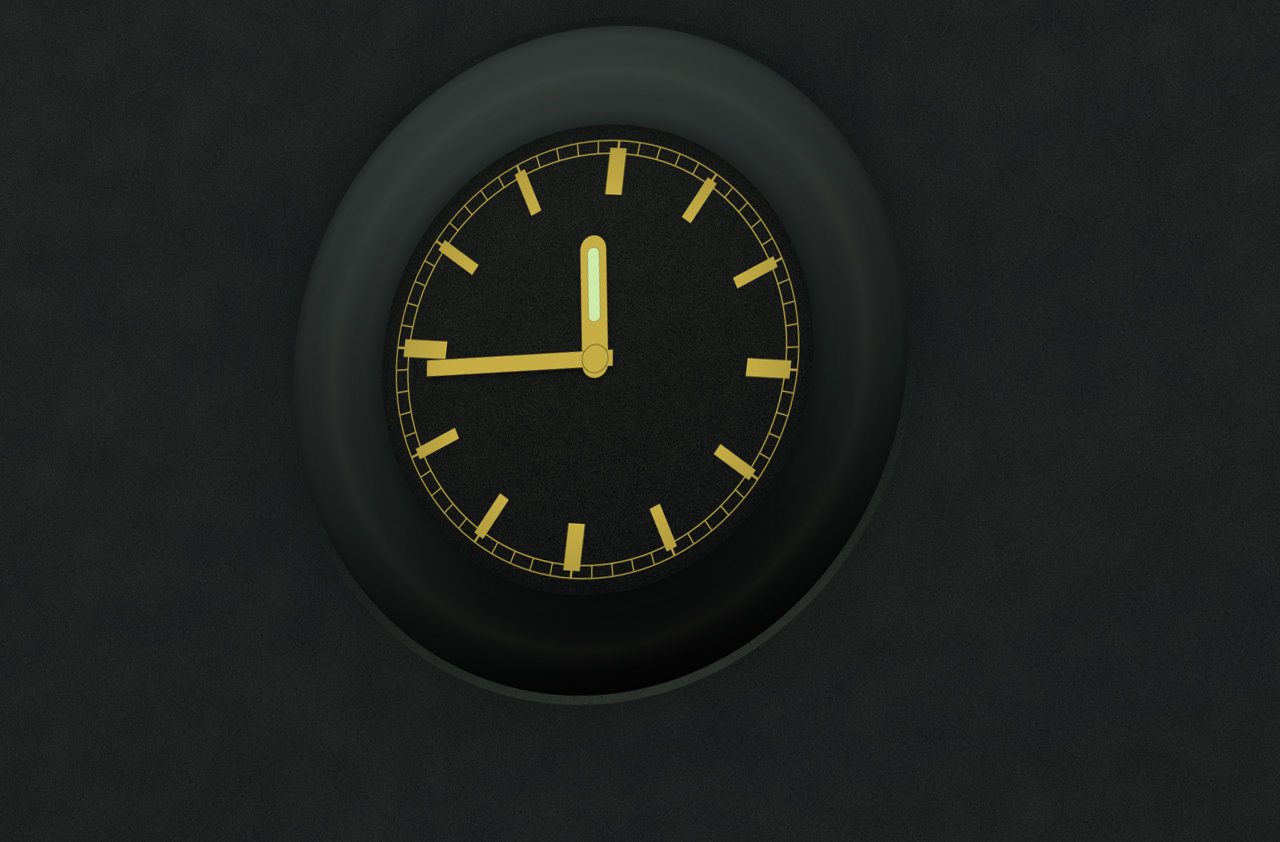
h=11 m=44
